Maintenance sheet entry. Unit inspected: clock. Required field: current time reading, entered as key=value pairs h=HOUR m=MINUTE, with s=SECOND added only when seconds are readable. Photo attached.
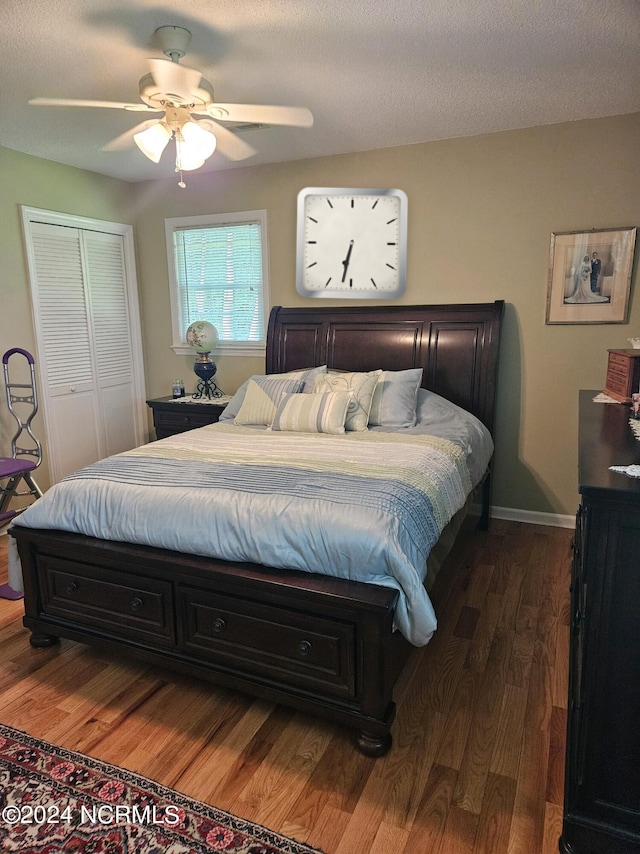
h=6 m=32
